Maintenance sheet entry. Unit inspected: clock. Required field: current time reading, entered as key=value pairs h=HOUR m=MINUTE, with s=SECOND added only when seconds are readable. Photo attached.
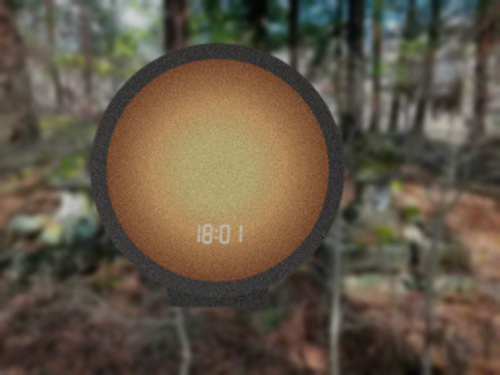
h=18 m=1
